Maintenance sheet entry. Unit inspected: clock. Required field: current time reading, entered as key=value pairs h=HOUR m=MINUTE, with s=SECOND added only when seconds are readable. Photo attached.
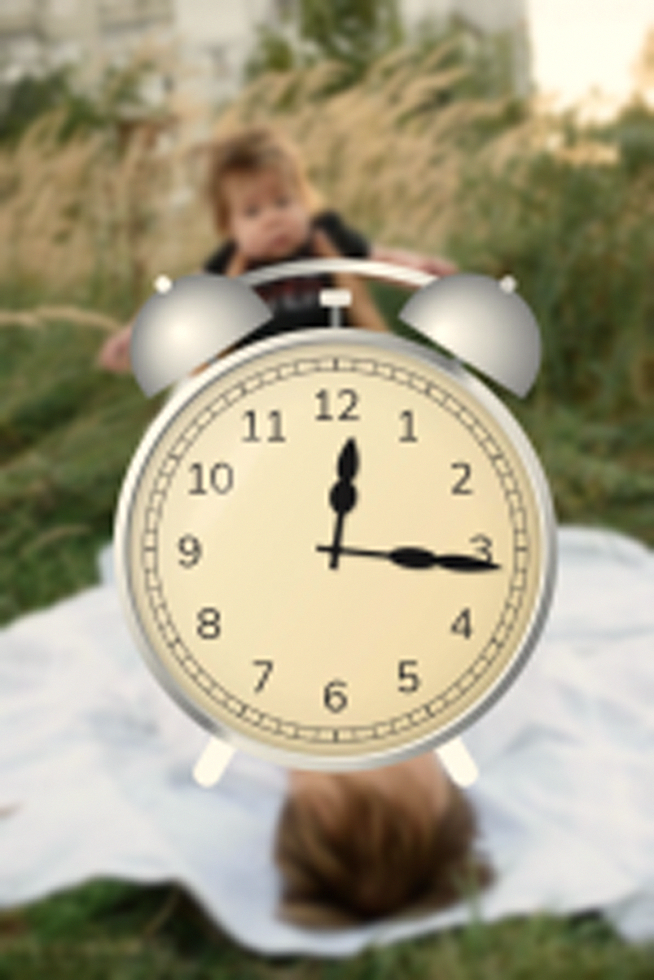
h=12 m=16
